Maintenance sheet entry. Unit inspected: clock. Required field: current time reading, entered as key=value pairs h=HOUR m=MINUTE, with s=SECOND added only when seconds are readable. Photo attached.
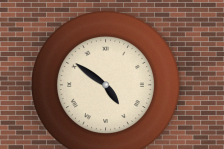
h=4 m=51
